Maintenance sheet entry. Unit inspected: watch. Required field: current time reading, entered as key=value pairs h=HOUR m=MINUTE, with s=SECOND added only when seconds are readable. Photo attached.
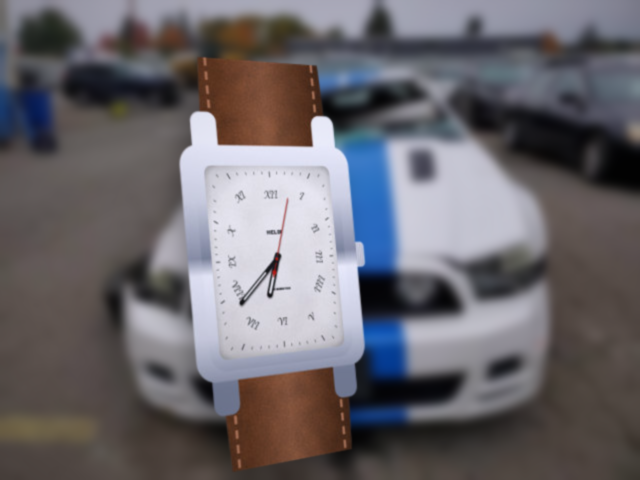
h=6 m=38 s=3
